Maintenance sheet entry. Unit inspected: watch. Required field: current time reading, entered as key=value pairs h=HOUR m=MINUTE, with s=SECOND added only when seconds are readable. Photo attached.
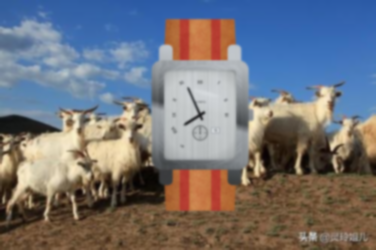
h=7 m=56
